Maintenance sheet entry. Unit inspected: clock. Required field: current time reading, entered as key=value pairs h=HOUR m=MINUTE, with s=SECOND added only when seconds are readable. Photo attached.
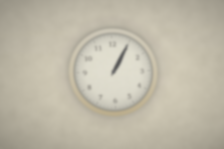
h=1 m=5
